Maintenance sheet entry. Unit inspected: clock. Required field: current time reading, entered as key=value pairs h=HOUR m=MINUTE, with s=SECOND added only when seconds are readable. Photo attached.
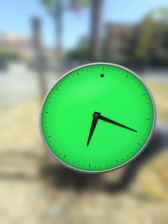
h=6 m=18
